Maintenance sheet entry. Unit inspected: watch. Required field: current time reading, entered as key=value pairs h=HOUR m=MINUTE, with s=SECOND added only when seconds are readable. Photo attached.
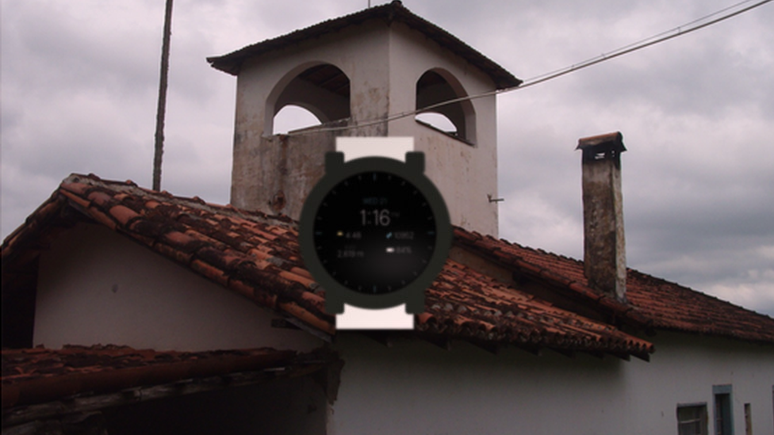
h=1 m=16
